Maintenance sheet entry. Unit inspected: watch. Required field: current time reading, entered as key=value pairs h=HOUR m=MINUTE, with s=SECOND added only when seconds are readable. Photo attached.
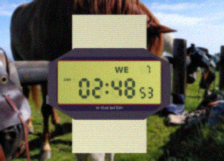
h=2 m=48 s=53
